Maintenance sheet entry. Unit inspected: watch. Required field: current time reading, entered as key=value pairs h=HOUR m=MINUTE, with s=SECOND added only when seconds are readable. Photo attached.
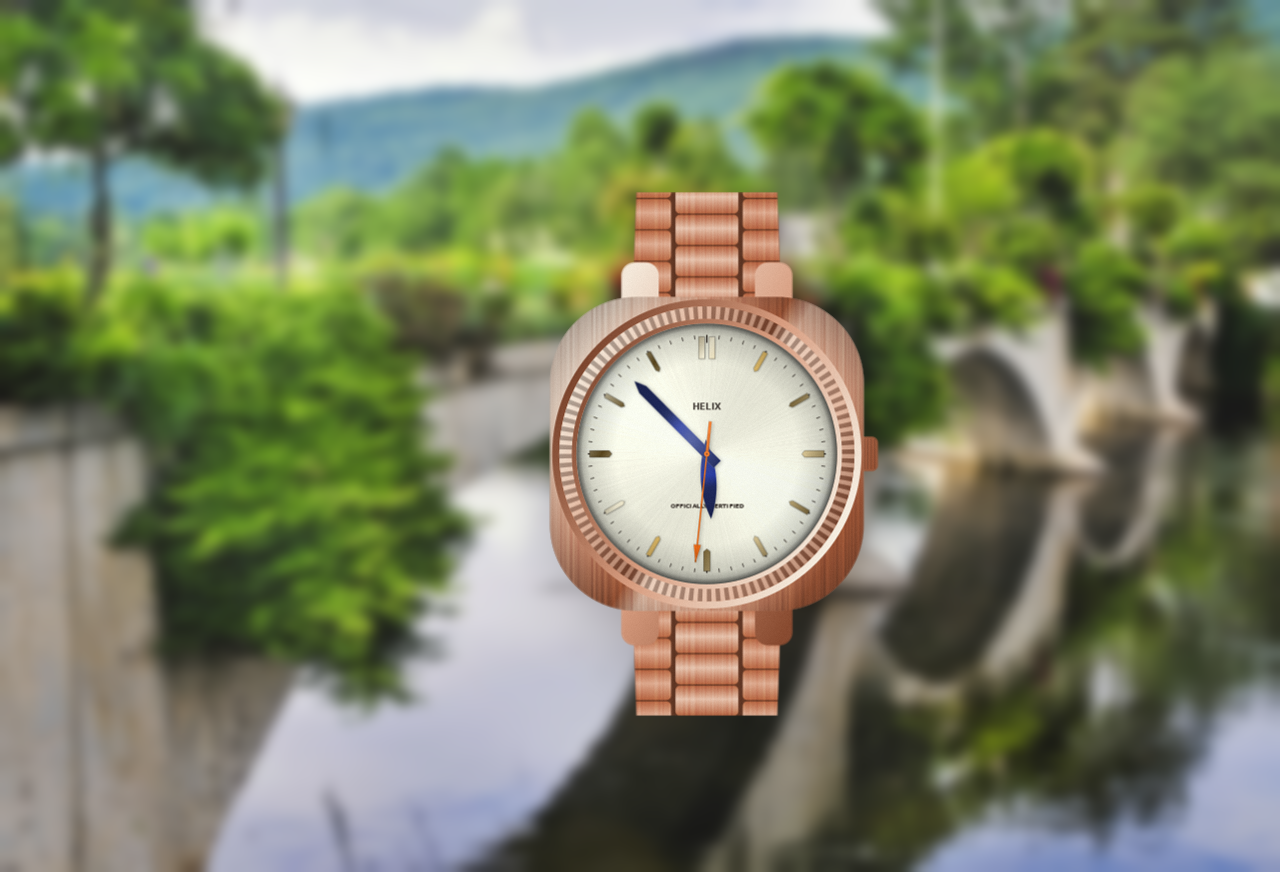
h=5 m=52 s=31
